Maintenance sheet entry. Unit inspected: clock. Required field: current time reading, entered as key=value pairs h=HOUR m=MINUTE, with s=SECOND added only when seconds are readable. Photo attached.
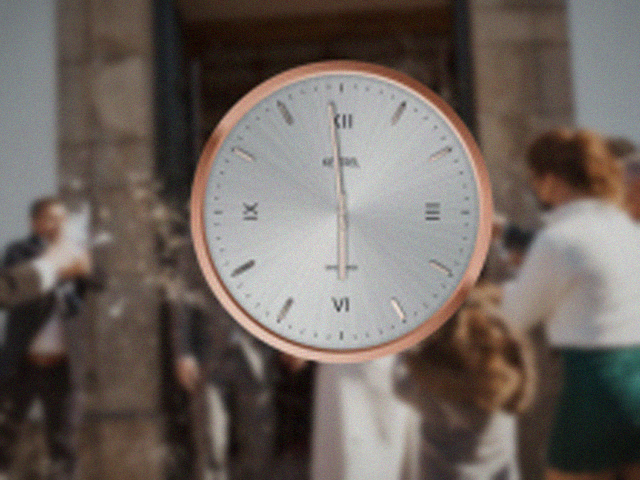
h=5 m=59
